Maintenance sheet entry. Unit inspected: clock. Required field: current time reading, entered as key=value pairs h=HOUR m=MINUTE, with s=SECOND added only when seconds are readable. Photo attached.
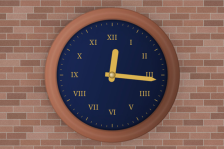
h=12 m=16
